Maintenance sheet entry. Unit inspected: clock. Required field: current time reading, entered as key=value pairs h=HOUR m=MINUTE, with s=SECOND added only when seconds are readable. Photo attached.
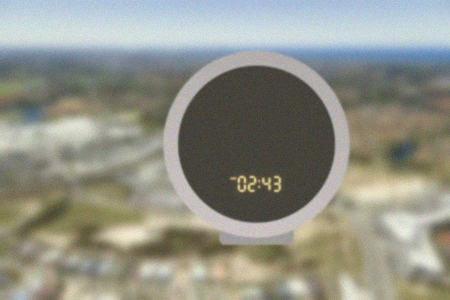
h=2 m=43
